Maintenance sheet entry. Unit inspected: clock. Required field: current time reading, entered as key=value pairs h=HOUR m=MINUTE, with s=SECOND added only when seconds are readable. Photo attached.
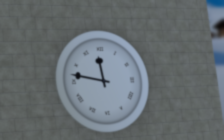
h=11 m=47
